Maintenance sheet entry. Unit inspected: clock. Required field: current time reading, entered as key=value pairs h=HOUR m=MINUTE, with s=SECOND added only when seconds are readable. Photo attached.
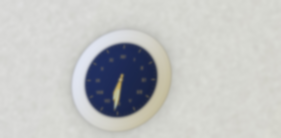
h=6 m=31
